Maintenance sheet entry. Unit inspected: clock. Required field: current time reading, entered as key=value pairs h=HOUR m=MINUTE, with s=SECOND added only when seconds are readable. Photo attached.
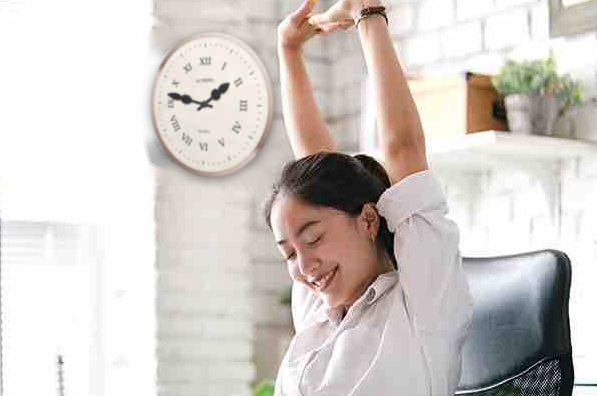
h=1 m=47
